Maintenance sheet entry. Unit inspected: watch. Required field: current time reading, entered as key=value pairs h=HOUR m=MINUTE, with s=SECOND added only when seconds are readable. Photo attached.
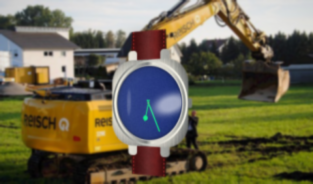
h=6 m=26
